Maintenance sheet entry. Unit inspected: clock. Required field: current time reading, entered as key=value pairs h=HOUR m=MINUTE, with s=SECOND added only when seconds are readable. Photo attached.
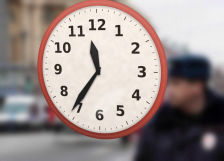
h=11 m=36
